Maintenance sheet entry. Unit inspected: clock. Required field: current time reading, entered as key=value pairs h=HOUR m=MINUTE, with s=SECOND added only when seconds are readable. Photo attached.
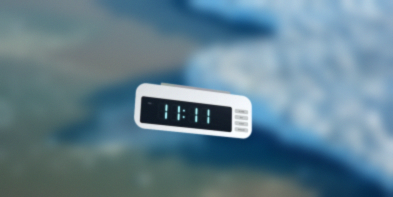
h=11 m=11
